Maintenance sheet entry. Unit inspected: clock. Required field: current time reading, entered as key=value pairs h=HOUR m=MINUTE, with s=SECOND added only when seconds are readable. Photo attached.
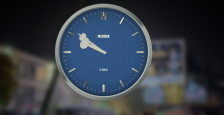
h=9 m=51
